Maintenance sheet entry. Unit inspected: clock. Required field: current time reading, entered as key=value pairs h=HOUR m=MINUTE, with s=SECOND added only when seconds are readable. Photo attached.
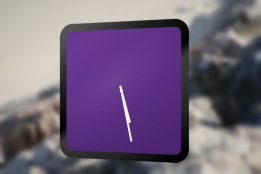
h=5 m=28
